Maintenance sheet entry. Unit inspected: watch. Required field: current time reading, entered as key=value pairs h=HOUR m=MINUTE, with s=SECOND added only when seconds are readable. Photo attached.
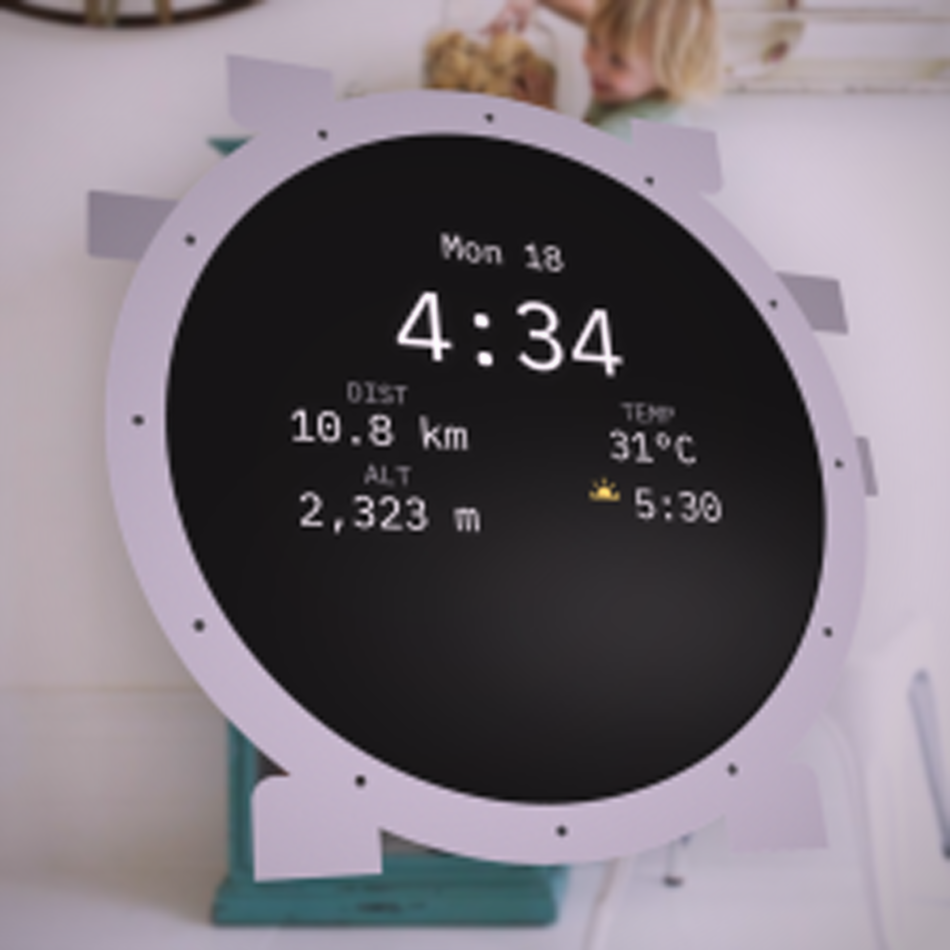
h=4 m=34
